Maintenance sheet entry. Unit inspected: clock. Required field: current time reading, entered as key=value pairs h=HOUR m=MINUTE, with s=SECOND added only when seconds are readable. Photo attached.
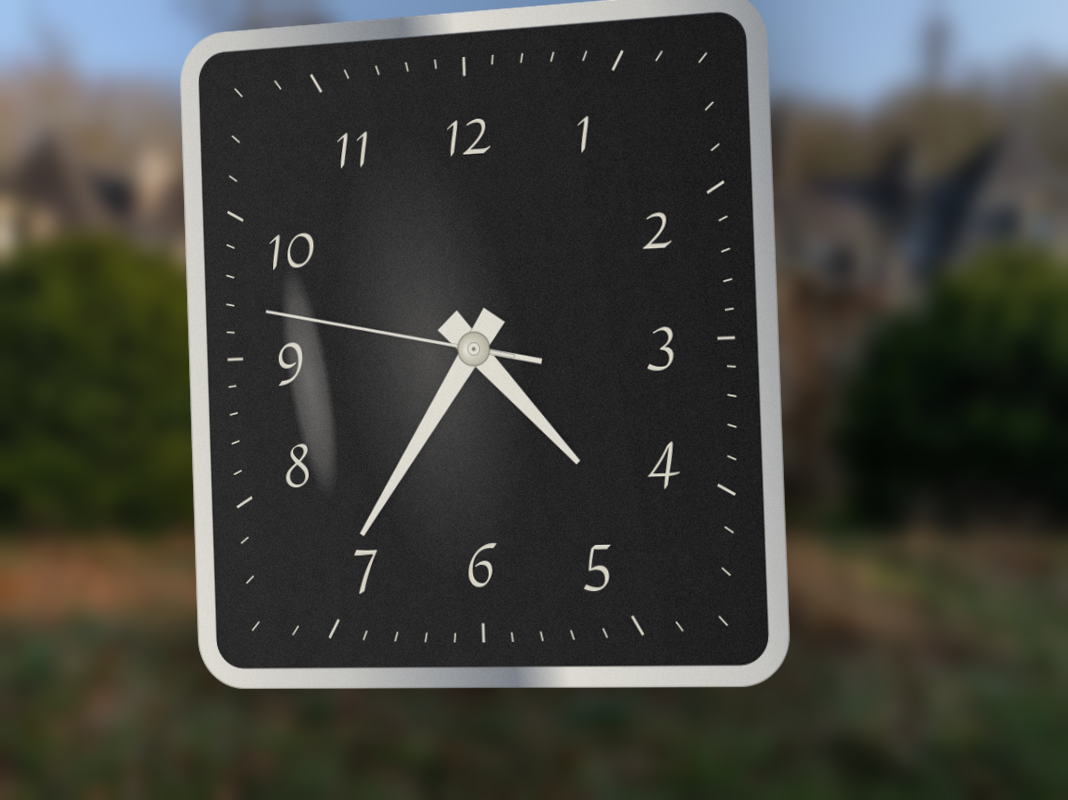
h=4 m=35 s=47
